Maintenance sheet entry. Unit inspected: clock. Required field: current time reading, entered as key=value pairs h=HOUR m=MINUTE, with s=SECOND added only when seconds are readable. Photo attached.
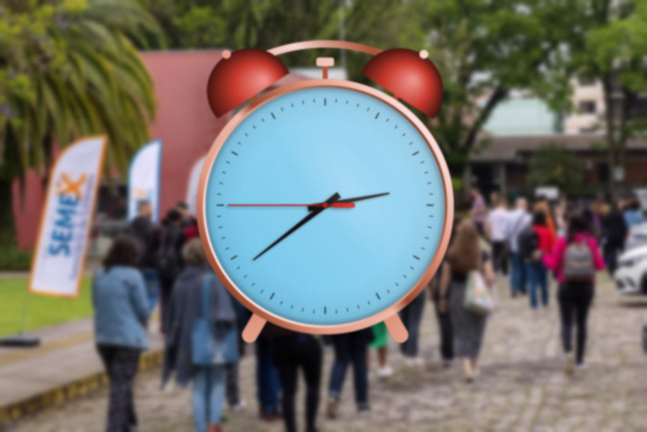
h=2 m=38 s=45
